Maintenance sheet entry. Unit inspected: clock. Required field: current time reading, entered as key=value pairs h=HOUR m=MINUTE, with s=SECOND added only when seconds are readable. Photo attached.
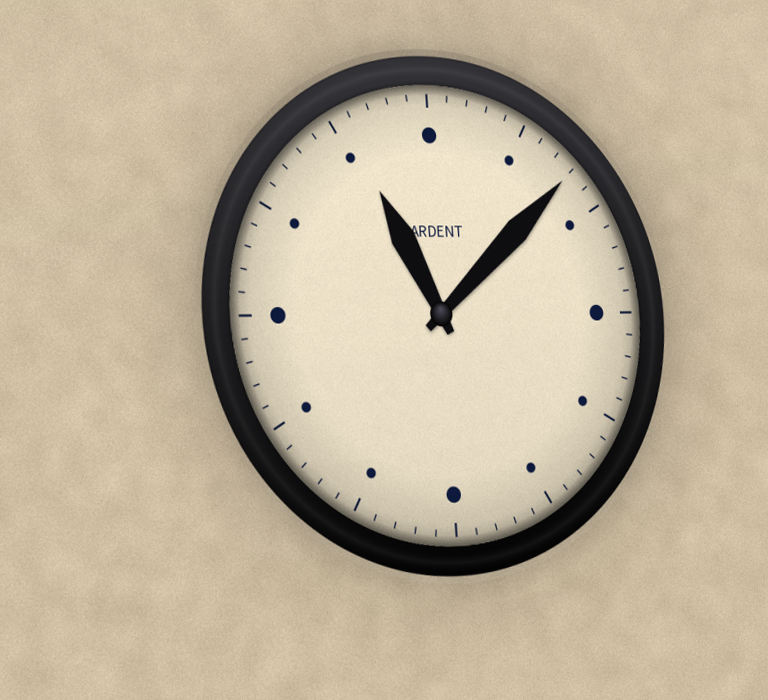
h=11 m=8
